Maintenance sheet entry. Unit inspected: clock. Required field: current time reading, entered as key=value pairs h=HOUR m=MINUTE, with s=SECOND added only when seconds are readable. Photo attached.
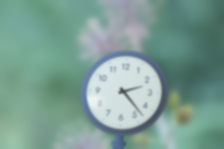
h=2 m=23
